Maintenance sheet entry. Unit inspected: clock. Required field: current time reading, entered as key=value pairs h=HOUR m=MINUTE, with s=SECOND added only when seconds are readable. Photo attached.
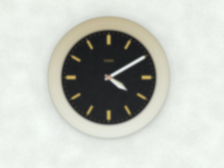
h=4 m=10
